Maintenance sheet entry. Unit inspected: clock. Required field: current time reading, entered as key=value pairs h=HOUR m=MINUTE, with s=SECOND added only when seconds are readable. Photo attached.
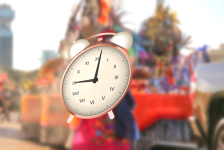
h=9 m=1
